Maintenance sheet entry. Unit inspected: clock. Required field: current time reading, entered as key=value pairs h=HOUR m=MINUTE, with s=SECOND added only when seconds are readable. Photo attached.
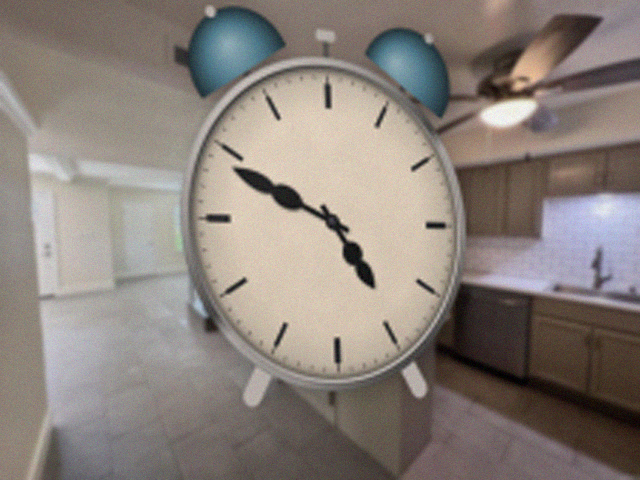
h=4 m=49
